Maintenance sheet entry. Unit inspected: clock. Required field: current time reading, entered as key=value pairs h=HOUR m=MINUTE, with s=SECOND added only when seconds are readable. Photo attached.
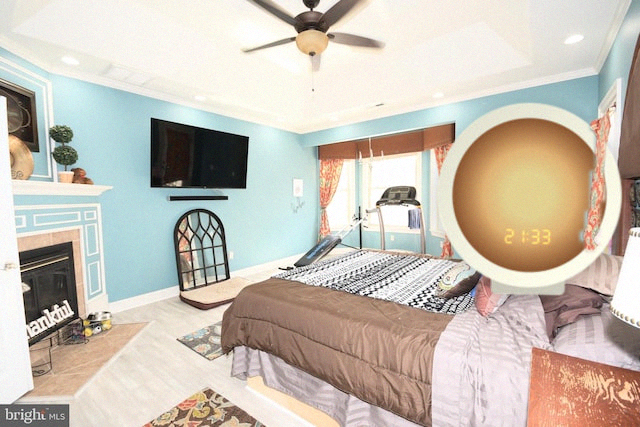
h=21 m=33
